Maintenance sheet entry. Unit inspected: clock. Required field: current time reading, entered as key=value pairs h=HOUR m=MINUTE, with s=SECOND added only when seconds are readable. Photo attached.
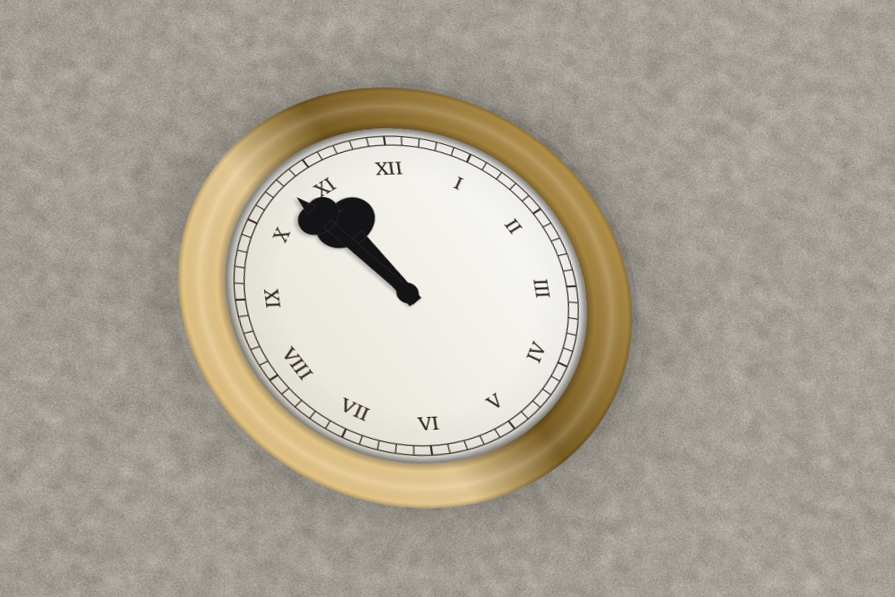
h=10 m=53
